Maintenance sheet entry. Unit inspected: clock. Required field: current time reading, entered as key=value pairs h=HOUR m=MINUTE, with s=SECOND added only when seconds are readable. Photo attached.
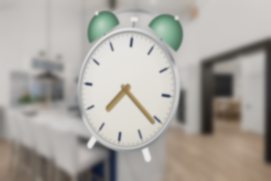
h=7 m=21
